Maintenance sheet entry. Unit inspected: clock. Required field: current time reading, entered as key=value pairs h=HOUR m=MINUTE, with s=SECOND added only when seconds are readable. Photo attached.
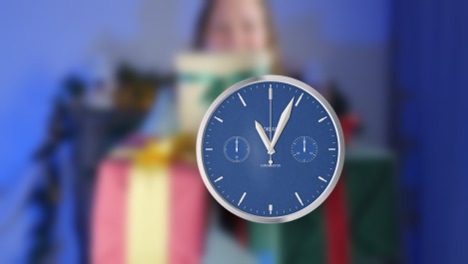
h=11 m=4
